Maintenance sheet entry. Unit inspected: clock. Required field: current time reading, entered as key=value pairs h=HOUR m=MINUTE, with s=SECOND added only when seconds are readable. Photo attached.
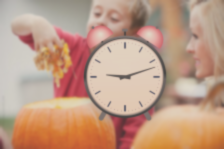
h=9 m=12
